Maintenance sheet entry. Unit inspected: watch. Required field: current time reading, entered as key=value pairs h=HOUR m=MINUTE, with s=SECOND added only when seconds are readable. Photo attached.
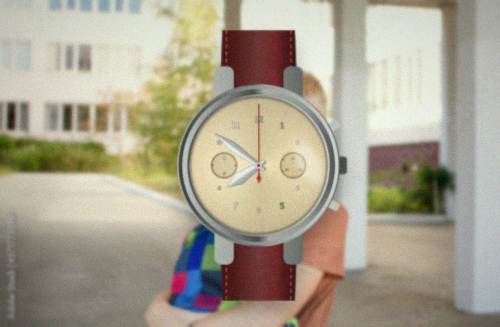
h=7 m=51
